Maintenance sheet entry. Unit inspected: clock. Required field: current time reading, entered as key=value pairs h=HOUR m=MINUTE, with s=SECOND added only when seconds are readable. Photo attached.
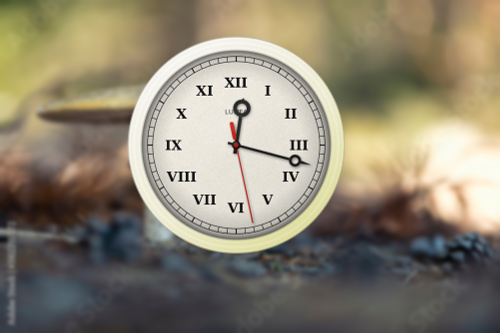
h=12 m=17 s=28
